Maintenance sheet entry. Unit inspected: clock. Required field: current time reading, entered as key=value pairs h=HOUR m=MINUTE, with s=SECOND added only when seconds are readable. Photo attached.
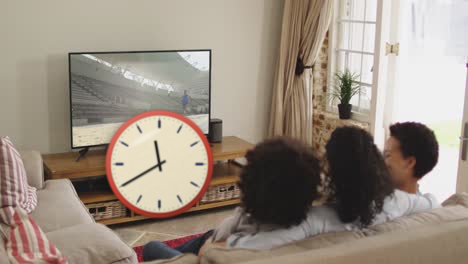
h=11 m=40
